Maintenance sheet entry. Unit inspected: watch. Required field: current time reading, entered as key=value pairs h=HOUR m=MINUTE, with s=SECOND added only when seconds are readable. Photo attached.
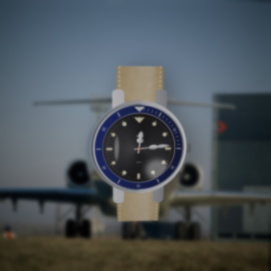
h=12 m=14
